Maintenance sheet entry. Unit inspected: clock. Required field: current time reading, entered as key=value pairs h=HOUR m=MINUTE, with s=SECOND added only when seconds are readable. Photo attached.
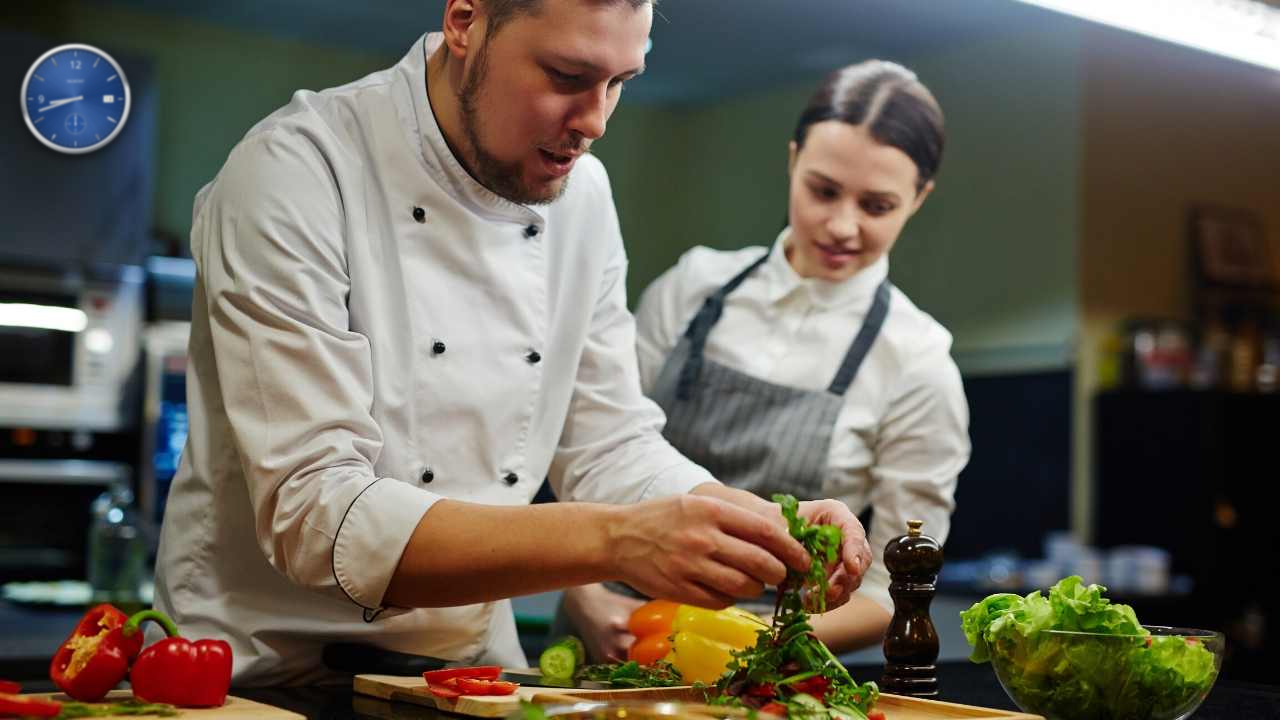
h=8 m=42
